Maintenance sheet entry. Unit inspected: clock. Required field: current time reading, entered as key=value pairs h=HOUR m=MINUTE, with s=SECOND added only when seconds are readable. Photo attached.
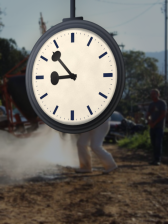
h=8 m=53
